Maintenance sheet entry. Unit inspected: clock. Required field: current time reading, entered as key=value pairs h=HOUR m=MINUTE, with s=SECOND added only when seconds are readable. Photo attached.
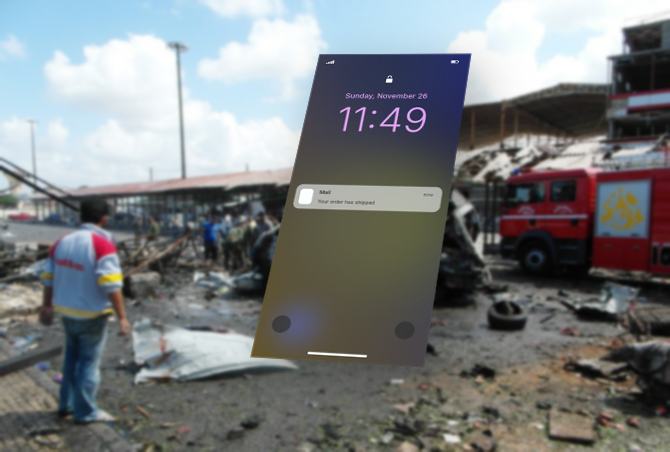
h=11 m=49
